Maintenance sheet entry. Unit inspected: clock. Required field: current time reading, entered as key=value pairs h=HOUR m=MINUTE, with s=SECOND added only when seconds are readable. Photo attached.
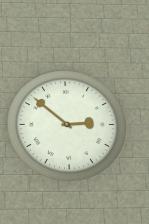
h=2 m=52
